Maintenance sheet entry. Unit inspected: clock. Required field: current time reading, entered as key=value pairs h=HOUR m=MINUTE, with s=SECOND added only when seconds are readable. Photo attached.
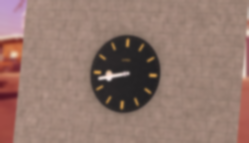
h=8 m=43
